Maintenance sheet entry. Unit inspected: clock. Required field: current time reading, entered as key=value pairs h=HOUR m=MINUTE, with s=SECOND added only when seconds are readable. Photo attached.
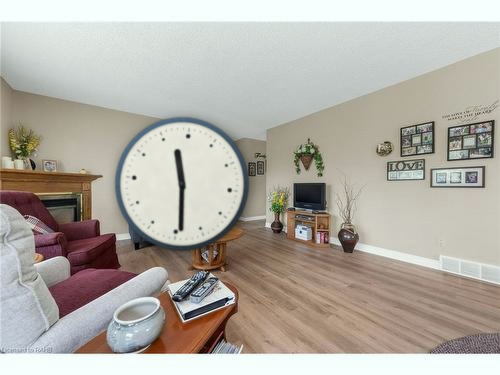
h=11 m=29
